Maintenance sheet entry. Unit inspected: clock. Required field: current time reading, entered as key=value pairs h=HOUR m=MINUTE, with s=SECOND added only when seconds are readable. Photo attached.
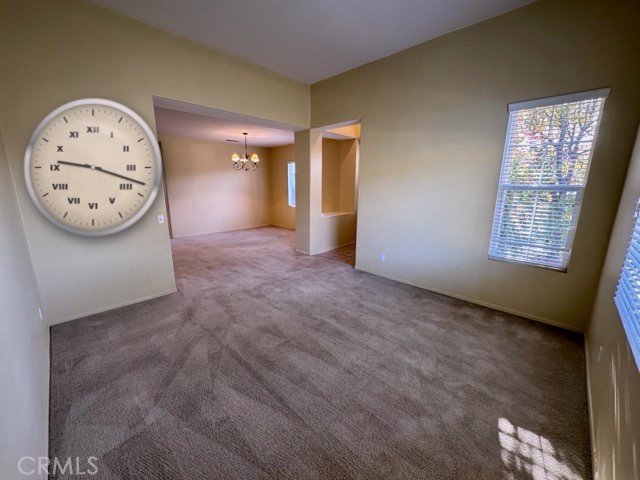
h=9 m=18
